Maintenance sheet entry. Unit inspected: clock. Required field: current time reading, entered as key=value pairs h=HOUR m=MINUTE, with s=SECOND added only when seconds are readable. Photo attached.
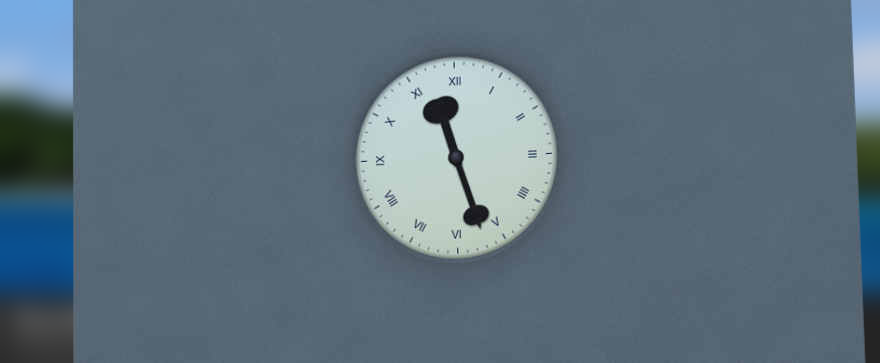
h=11 m=27
